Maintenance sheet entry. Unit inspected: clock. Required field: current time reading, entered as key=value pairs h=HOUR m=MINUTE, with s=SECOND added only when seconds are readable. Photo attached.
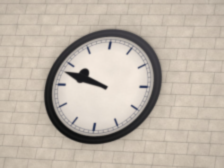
h=9 m=48
